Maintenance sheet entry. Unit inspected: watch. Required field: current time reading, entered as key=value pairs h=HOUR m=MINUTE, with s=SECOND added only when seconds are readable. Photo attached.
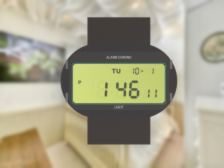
h=1 m=46 s=11
